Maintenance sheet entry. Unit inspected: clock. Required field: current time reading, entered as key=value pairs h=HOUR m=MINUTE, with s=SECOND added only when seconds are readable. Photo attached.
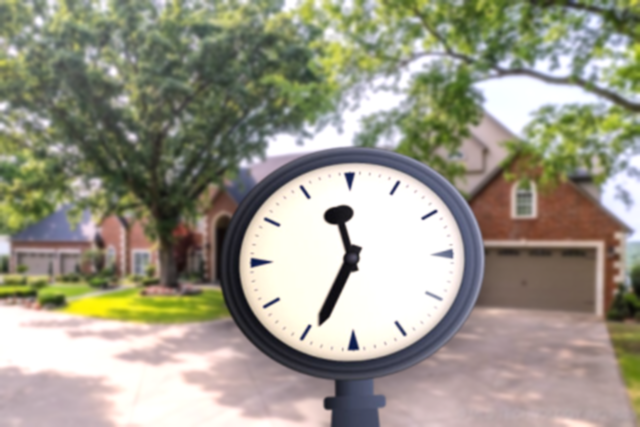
h=11 m=34
